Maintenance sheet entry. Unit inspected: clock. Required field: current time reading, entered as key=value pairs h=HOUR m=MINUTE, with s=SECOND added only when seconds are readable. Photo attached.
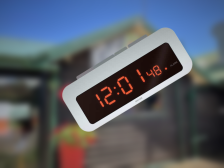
h=12 m=1 s=48
